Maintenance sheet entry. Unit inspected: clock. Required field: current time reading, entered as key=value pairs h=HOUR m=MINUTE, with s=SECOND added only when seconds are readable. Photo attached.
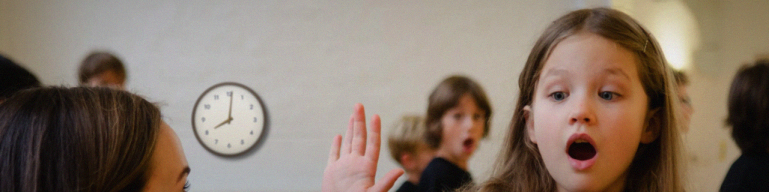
h=8 m=1
